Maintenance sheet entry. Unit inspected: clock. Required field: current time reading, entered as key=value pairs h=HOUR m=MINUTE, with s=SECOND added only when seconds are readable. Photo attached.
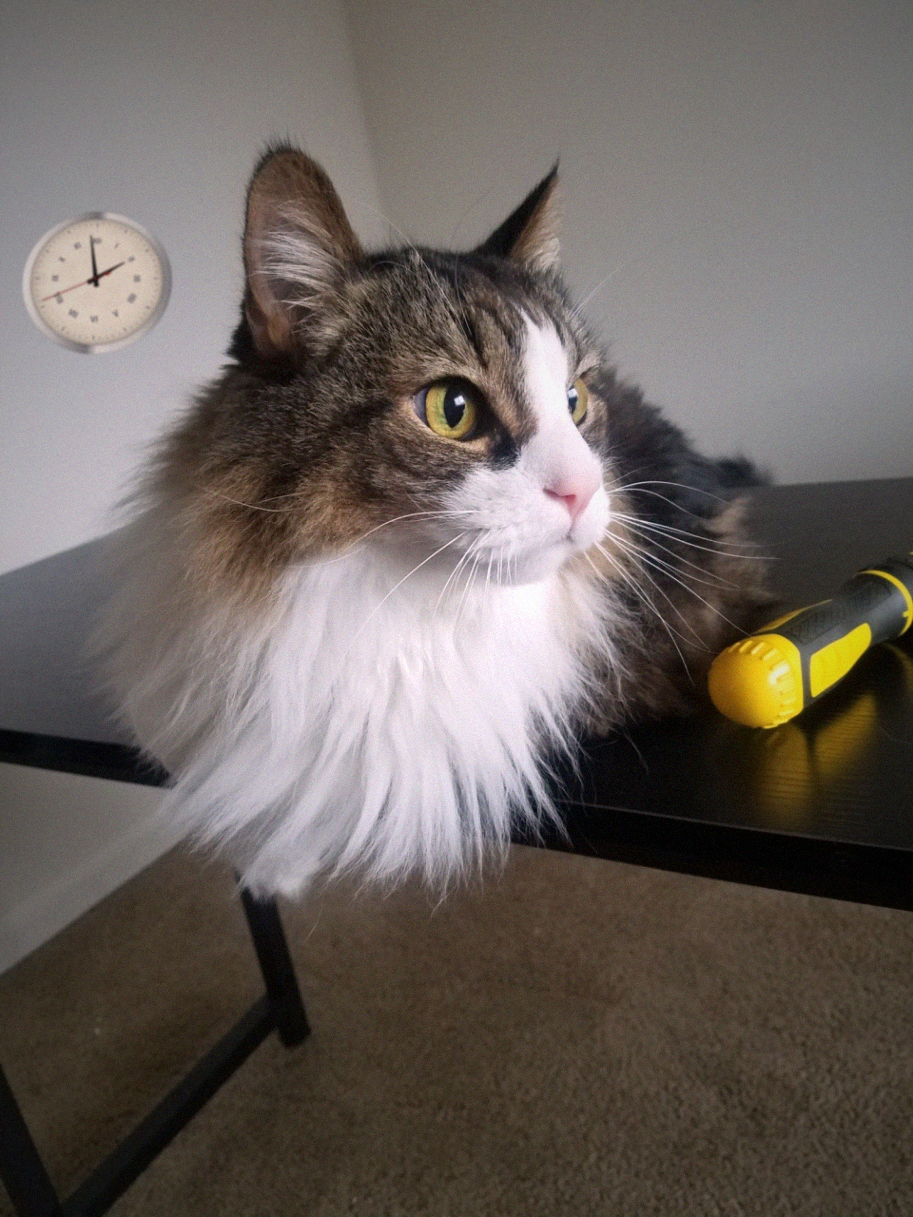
h=1 m=58 s=41
